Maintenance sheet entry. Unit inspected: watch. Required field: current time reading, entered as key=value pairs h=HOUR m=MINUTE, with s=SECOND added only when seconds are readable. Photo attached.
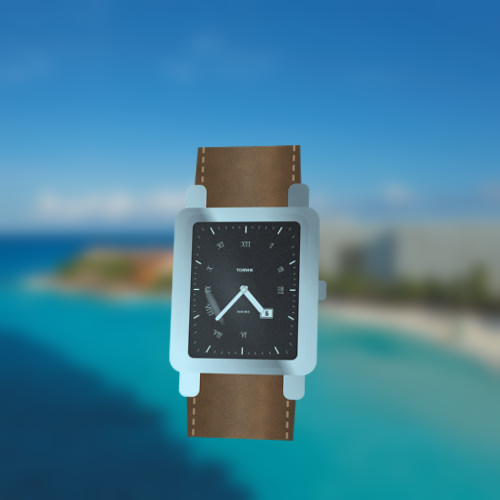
h=4 m=37
